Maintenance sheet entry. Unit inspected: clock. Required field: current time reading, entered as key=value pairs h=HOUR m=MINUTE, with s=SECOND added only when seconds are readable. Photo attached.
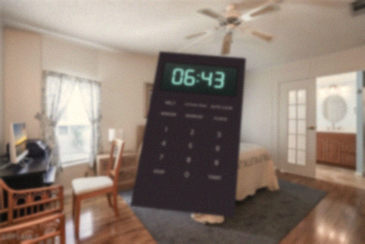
h=6 m=43
